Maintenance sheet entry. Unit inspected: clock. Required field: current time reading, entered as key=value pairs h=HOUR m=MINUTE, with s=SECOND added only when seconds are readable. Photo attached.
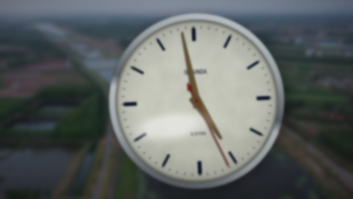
h=4 m=58 s=26
